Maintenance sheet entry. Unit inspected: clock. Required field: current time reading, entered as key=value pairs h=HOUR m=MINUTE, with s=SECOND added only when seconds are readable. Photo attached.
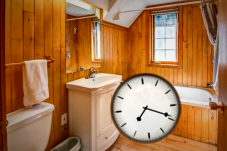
h=7 m=19
